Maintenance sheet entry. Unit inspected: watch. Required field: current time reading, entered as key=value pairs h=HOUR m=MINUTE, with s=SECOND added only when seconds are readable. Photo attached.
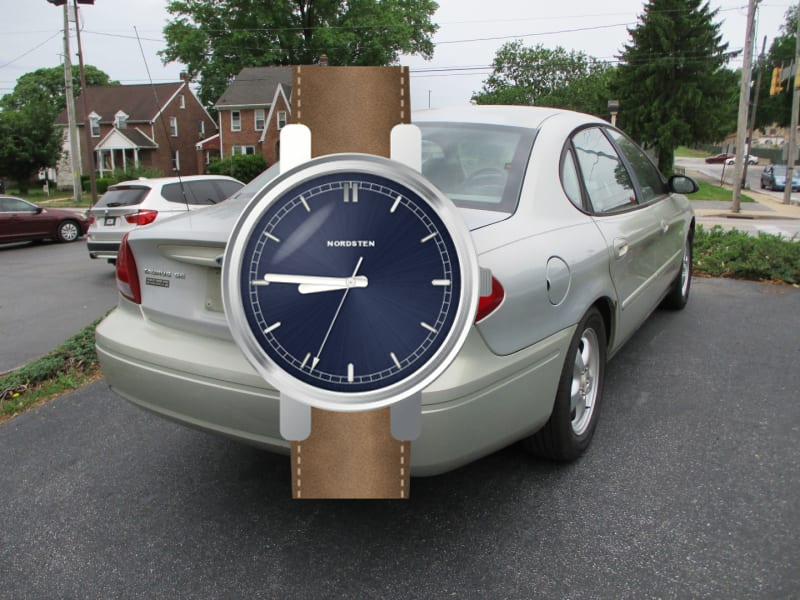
h=8 m=45 s=34
